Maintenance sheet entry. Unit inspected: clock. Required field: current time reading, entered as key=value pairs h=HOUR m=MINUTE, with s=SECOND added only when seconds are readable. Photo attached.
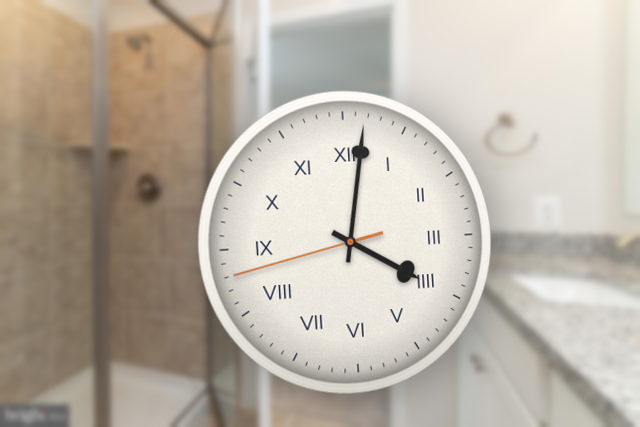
h=4 m=1 s=43
